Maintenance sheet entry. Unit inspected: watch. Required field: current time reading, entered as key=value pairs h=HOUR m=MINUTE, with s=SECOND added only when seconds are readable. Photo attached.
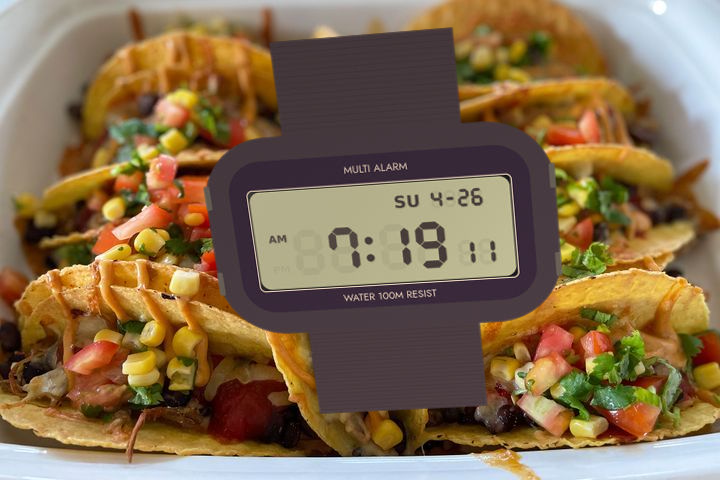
h=7 m=19 s=11
